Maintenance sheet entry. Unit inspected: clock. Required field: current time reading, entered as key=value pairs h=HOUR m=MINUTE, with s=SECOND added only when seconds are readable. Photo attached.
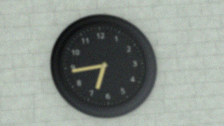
h=6 m=44
